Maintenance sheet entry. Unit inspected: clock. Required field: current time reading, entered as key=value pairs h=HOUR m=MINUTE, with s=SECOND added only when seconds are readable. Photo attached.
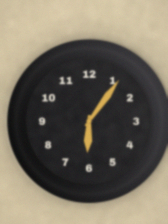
h=6 m=6
